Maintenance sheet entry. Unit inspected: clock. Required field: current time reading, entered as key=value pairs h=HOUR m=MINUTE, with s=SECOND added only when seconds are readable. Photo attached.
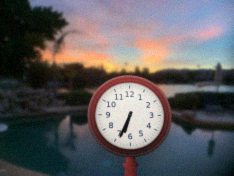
h=6 m=34
